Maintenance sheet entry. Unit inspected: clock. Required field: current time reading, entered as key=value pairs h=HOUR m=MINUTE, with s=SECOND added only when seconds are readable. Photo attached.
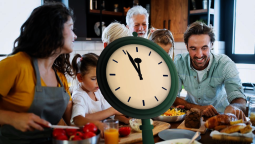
h=11 m=56
